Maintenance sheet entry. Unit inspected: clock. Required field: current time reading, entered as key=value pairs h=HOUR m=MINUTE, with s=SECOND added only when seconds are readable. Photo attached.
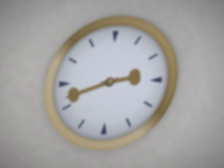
h=2 m=42
